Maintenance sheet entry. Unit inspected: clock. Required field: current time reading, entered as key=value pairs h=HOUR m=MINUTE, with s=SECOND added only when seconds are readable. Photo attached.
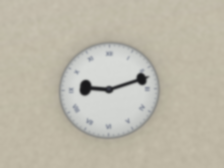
h=9 m=12
